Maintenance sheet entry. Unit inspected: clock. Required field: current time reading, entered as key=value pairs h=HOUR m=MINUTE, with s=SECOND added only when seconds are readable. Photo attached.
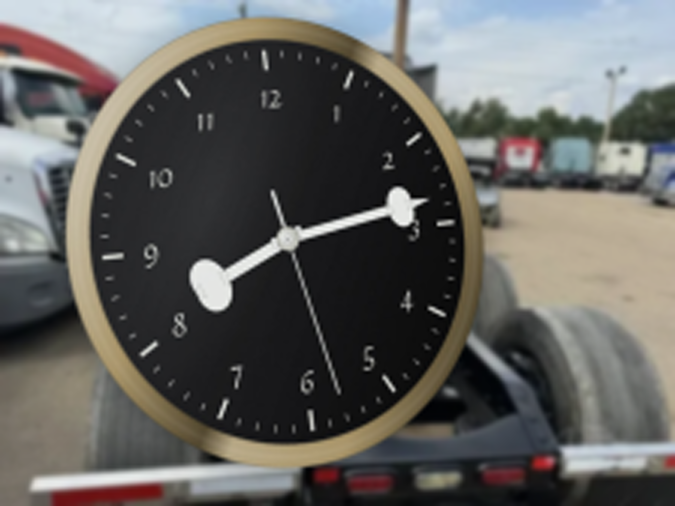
h=8 m=13 s=28
